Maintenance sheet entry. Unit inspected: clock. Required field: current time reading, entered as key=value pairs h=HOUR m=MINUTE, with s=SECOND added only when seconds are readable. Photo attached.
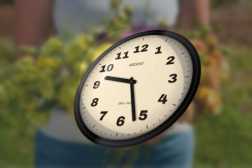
h=9 m=27
